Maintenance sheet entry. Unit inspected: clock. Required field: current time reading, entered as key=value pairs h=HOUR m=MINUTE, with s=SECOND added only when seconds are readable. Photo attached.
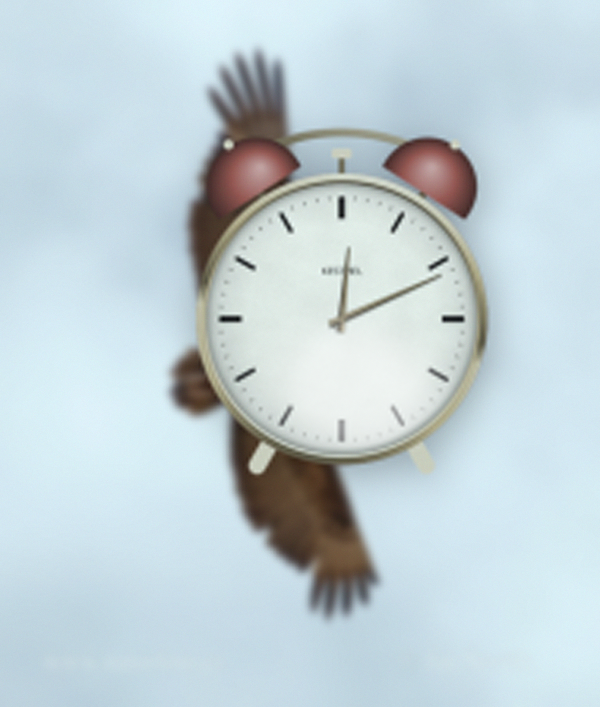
h=12 m=11
